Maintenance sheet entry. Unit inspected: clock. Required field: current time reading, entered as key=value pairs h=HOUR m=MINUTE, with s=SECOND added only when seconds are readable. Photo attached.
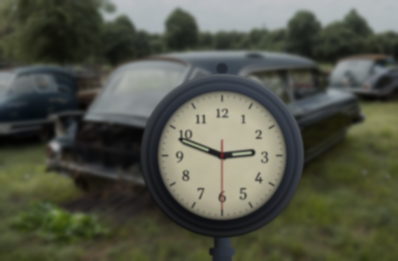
h=2 m=48 s=30
